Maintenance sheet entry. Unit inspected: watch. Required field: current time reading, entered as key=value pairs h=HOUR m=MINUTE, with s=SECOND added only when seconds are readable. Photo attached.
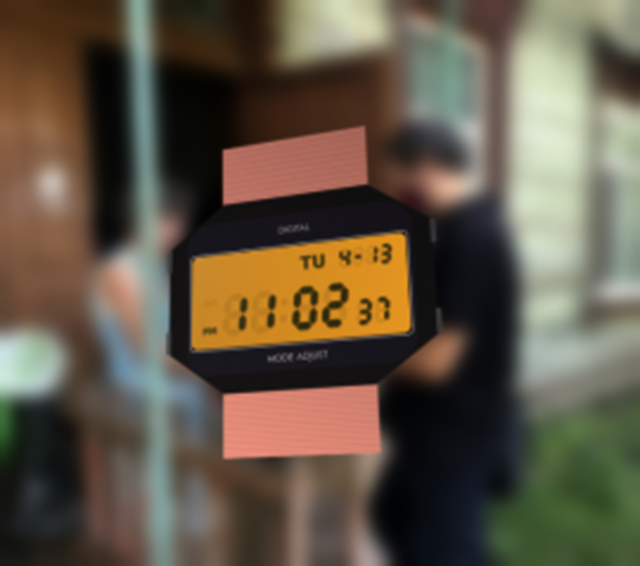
h=11 m=2 s=37
